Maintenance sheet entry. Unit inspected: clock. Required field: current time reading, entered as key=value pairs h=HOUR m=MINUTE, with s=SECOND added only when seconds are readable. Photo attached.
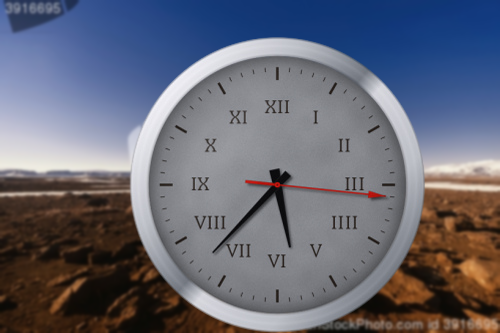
h=5 m=37 s=16
